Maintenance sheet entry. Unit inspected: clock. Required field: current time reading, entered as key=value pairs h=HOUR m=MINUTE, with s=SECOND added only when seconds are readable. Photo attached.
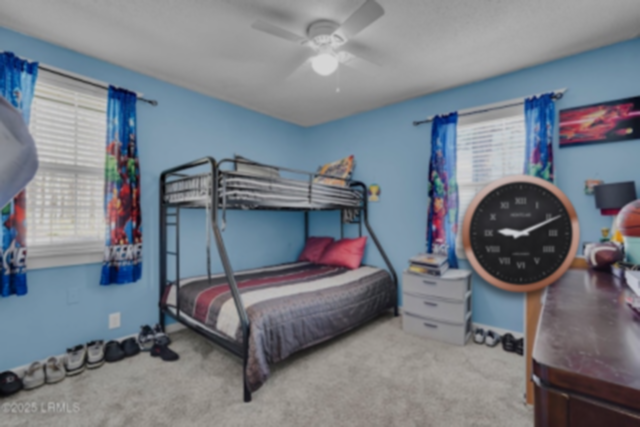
h=9 m=11
